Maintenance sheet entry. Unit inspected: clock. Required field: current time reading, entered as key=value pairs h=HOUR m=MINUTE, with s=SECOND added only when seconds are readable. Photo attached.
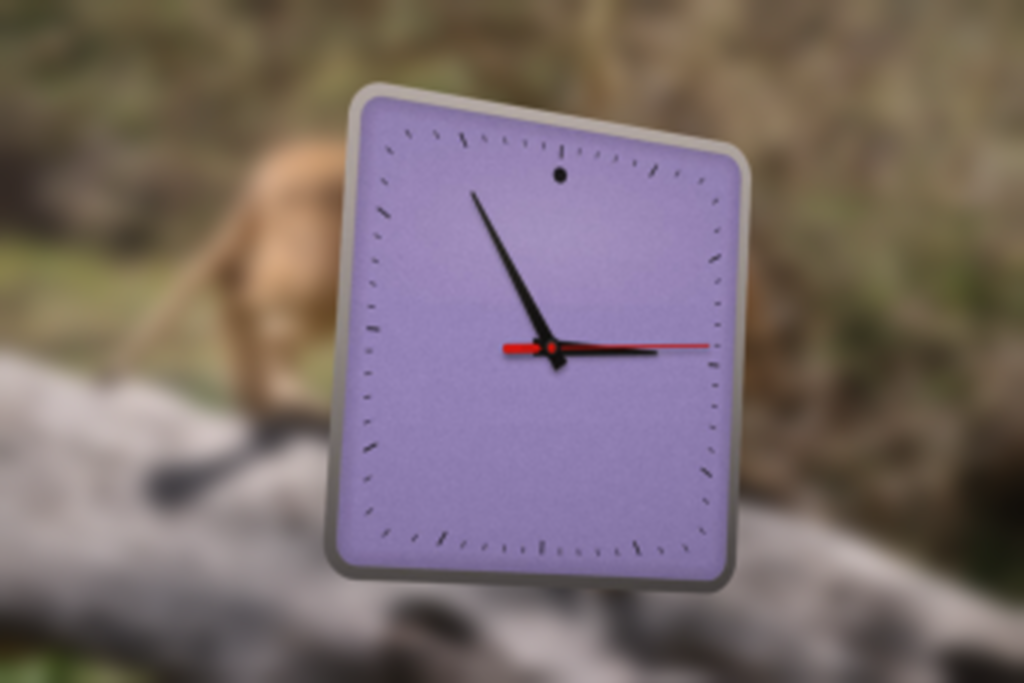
h=2 m=54 s=14
